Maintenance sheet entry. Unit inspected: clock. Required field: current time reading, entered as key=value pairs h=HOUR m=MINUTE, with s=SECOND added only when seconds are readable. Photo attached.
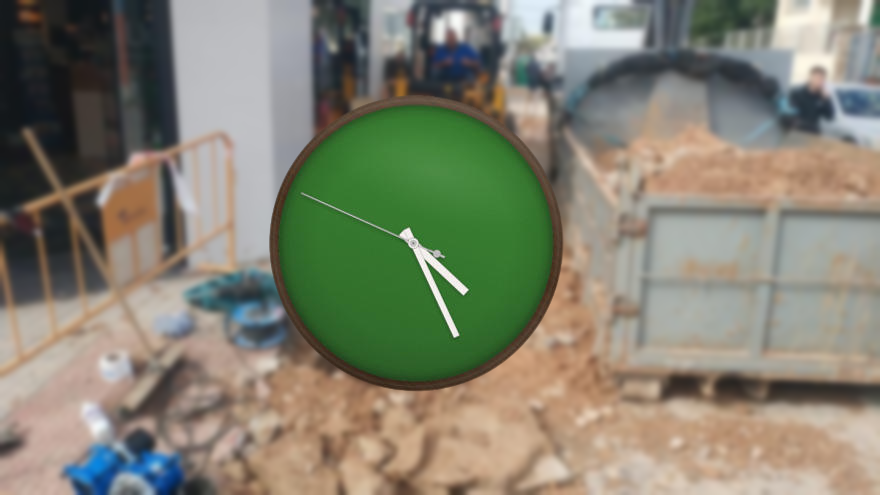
h=4 m=25 s=49
